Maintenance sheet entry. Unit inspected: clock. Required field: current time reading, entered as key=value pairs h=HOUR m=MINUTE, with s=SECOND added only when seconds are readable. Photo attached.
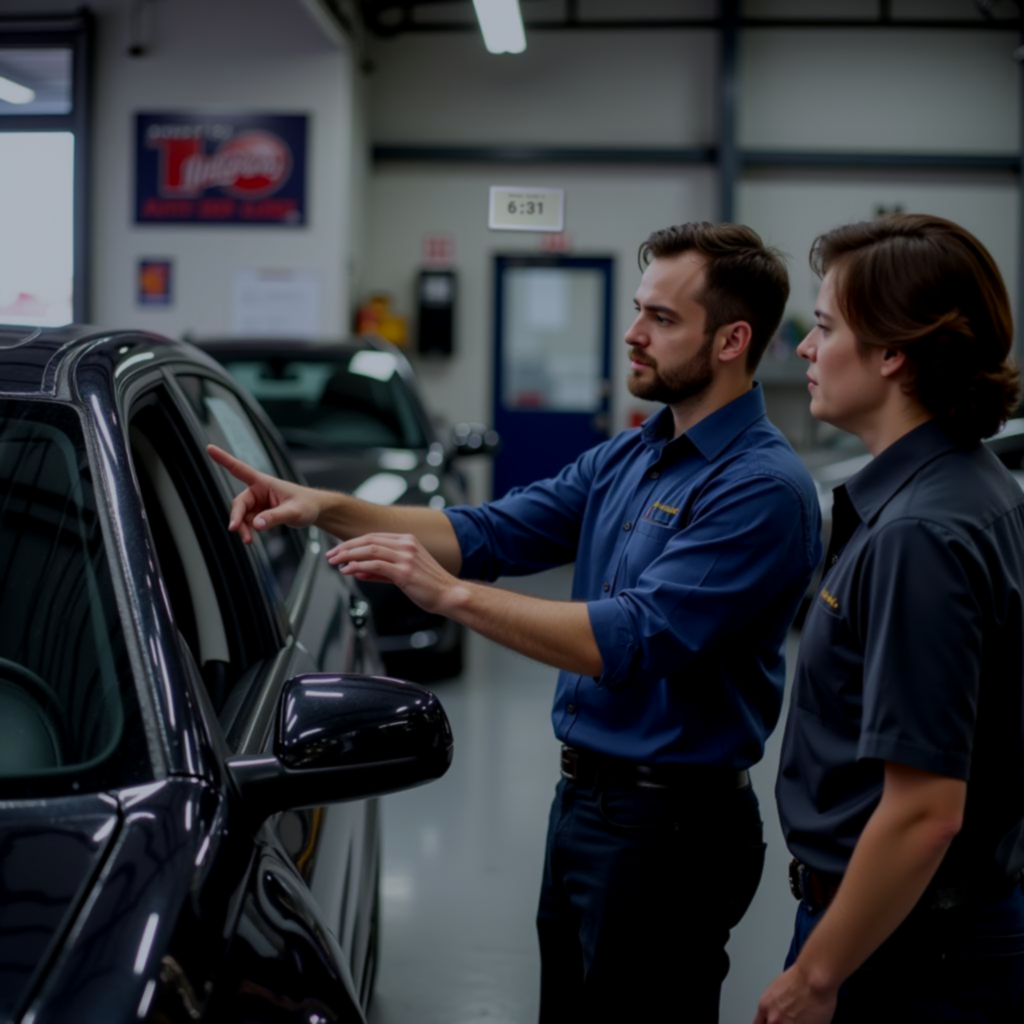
h=6 m=31
